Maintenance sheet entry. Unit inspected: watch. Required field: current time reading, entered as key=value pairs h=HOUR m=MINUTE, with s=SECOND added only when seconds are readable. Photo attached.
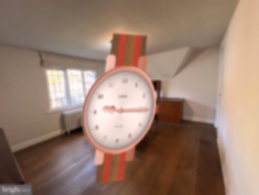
h=9 m=15
